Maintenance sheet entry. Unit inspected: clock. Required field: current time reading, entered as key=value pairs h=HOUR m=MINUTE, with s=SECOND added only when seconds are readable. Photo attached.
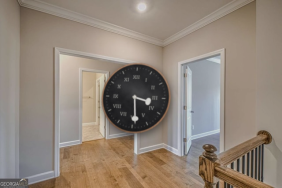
h=3 m=29
